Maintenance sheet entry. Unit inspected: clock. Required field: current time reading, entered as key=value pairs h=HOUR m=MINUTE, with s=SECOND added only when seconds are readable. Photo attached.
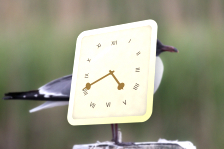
h=4 m=41
